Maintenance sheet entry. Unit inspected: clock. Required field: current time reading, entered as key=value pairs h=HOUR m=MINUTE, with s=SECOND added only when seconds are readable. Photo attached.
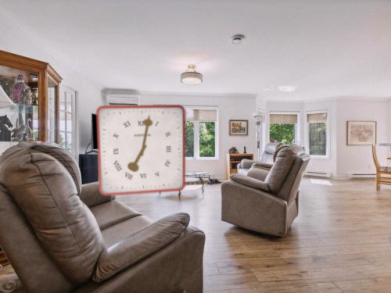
h=7 m=2
